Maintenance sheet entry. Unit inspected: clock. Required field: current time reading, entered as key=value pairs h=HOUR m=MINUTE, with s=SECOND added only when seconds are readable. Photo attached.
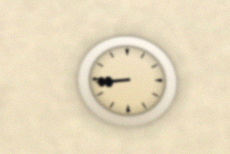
h=8 m=44
